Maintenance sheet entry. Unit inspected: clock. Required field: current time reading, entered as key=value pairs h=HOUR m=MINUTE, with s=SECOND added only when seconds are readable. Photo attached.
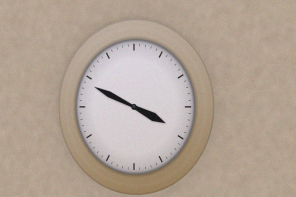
h=3 m=49
